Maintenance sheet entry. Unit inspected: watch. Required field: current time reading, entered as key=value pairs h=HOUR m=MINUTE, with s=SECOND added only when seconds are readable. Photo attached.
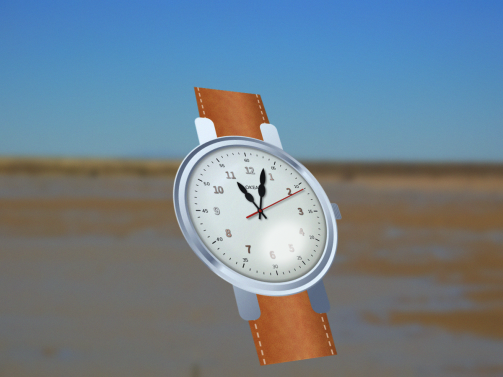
h=11 m=3 s=11
